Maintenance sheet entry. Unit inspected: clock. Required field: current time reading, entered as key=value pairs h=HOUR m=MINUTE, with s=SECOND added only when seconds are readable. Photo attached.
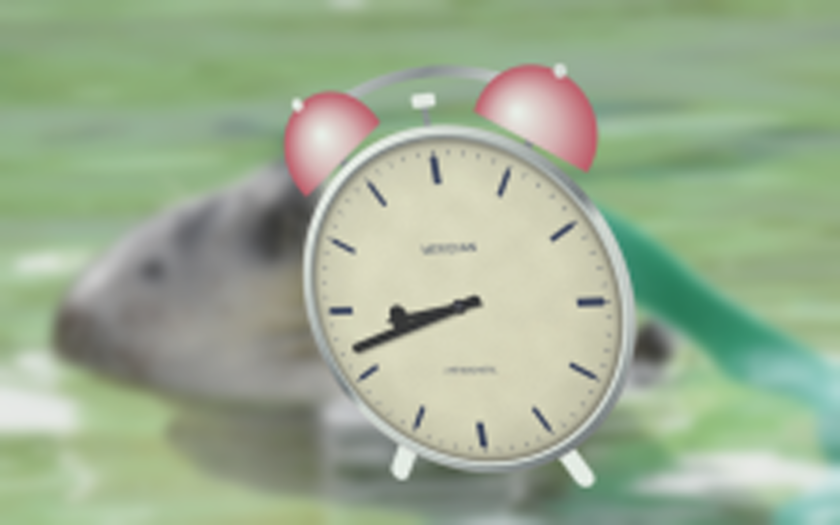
h=8 m=42
